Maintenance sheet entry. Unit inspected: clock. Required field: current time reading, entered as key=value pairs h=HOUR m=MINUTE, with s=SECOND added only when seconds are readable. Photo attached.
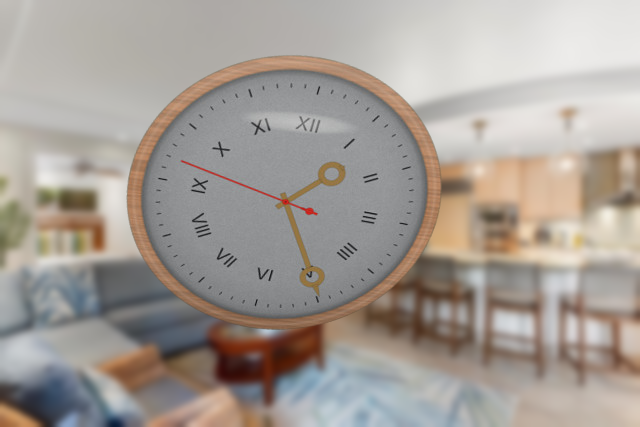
h=1 m=24 s=47
